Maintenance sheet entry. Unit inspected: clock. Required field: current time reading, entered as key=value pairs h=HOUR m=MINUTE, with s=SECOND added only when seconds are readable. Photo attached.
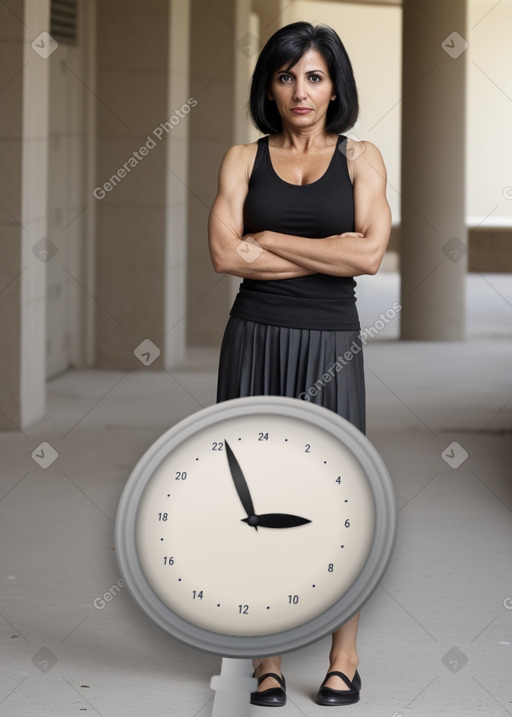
h=5 m=56
